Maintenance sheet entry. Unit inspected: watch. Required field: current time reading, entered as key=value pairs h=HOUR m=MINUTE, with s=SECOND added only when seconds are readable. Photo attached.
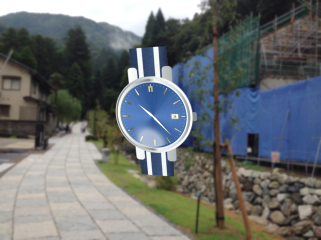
h=10 m=23
